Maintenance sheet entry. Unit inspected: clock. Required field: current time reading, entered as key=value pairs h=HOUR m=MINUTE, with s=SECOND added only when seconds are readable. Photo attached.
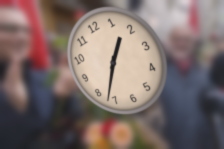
h=1 m=37
